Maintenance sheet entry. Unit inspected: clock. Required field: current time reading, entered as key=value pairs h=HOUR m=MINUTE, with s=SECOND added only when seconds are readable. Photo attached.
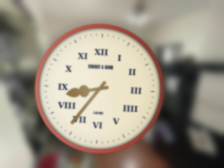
h=8 m=36
